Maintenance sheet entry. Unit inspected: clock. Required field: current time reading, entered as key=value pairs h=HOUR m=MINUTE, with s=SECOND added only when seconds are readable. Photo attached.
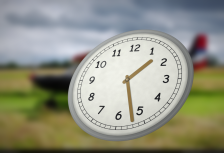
h=1 m=27
